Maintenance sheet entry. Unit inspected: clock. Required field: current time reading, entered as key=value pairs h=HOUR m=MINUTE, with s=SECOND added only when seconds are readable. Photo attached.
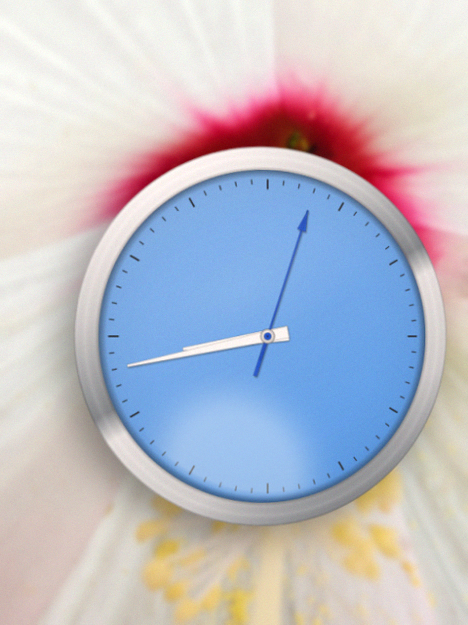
h=8 m=43 s=3
